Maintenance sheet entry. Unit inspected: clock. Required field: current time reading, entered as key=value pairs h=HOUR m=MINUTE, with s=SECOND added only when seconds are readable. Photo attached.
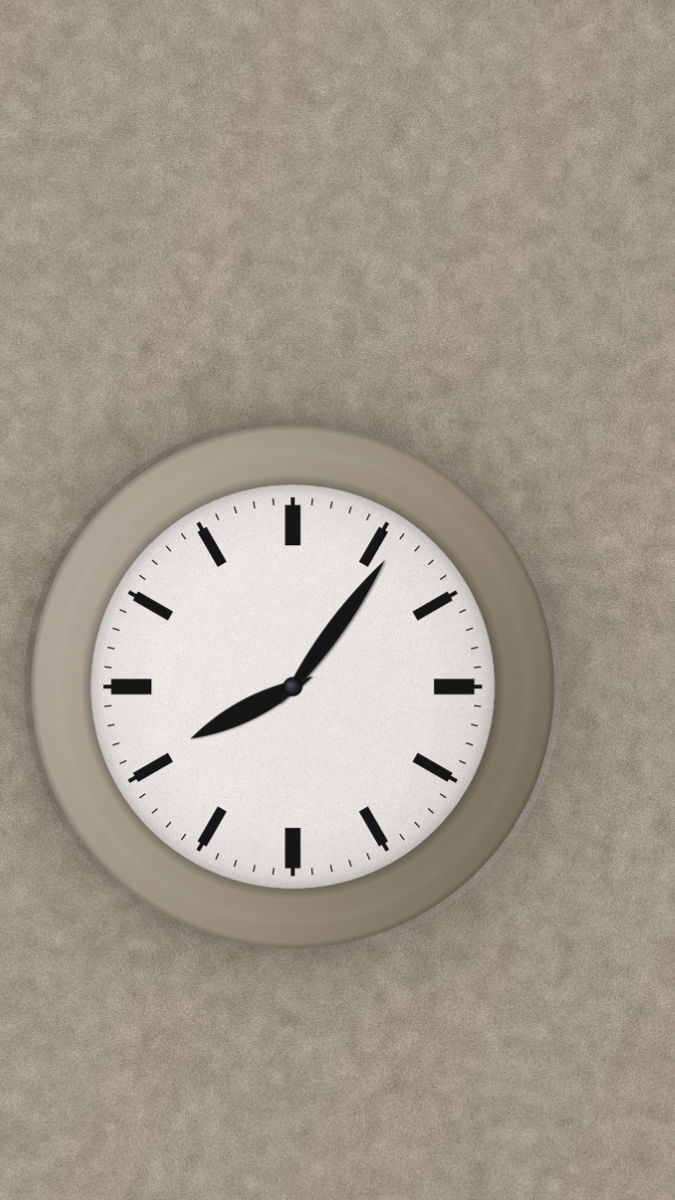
h=8 m=6
